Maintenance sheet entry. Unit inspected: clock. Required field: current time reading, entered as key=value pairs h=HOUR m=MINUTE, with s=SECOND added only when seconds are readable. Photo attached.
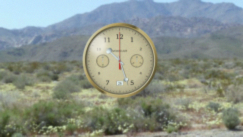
h=10 m=27
